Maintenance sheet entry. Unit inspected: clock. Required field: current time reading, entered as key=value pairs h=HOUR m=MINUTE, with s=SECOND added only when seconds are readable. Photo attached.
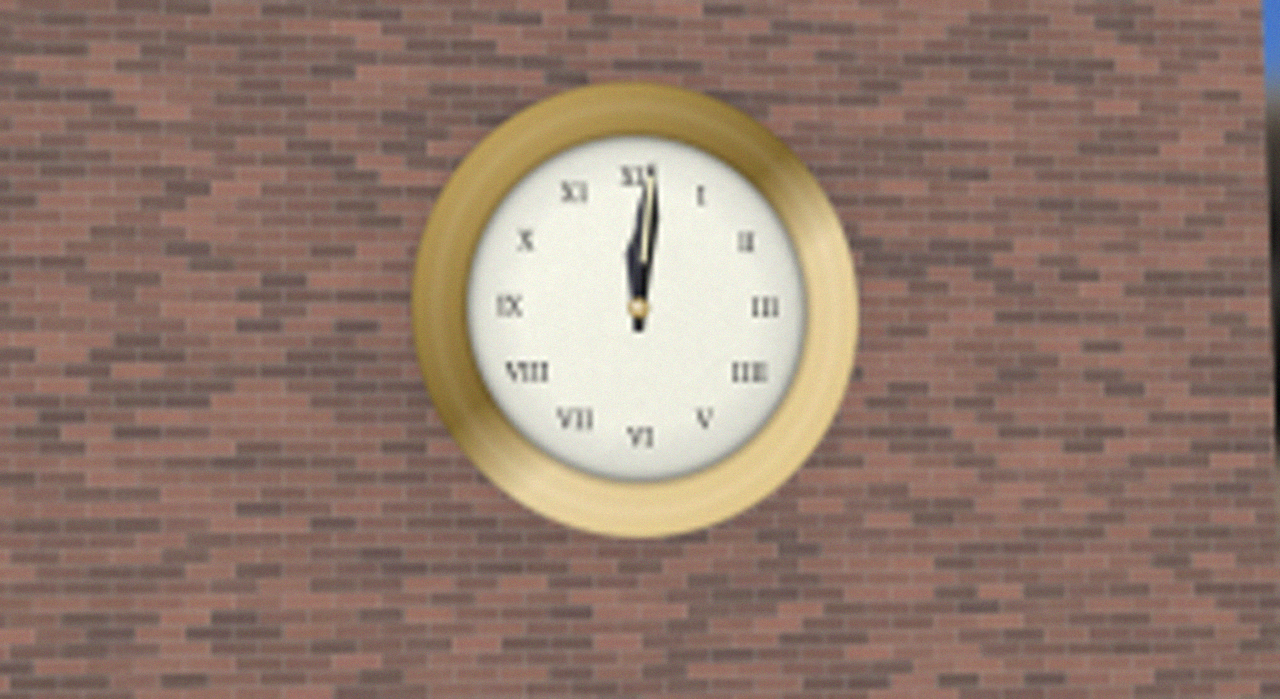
h=12 m=1
